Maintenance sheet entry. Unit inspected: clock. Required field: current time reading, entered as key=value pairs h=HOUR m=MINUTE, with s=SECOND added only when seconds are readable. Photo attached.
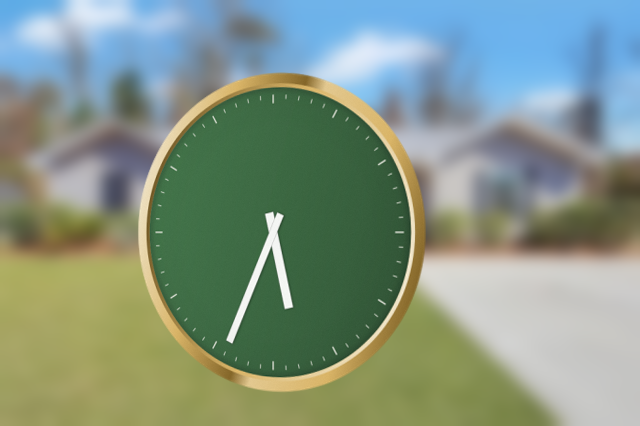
h=5 m=34
